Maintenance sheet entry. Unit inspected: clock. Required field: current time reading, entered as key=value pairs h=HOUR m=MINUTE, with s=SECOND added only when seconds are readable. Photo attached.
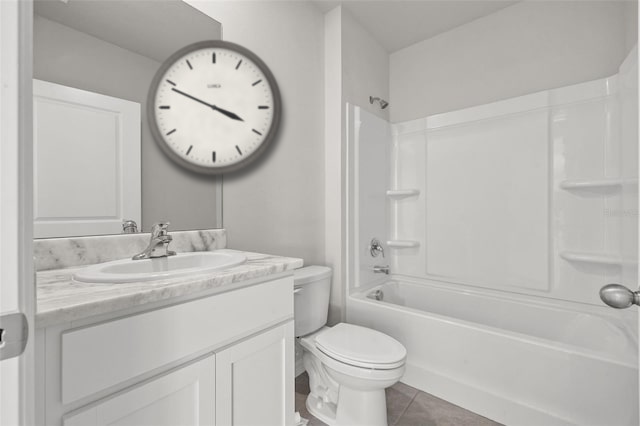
h=3 m=49
